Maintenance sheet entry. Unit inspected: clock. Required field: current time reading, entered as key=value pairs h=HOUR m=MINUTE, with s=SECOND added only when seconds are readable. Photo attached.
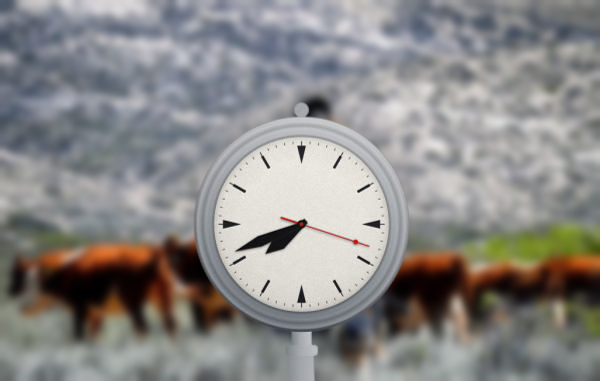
h=7 m=41 s=18
